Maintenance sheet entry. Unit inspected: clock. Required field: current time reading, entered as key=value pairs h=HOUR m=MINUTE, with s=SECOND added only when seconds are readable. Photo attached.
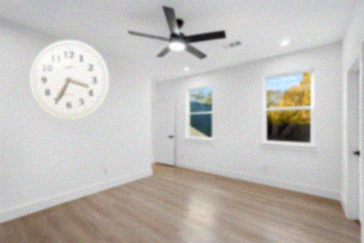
h=3 m=35
